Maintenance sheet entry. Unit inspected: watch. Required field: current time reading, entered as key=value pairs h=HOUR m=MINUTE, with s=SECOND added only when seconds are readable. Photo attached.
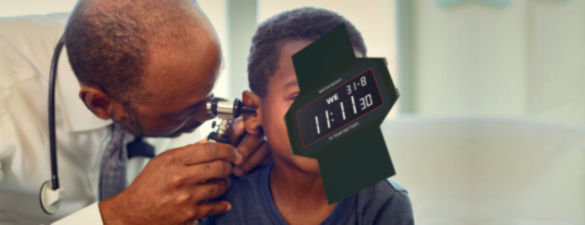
h=11 m=11 s=30
